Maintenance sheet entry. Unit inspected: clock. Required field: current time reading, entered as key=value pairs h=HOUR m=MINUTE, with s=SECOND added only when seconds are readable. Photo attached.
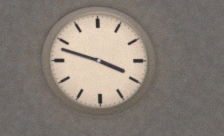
h=3 m=48
